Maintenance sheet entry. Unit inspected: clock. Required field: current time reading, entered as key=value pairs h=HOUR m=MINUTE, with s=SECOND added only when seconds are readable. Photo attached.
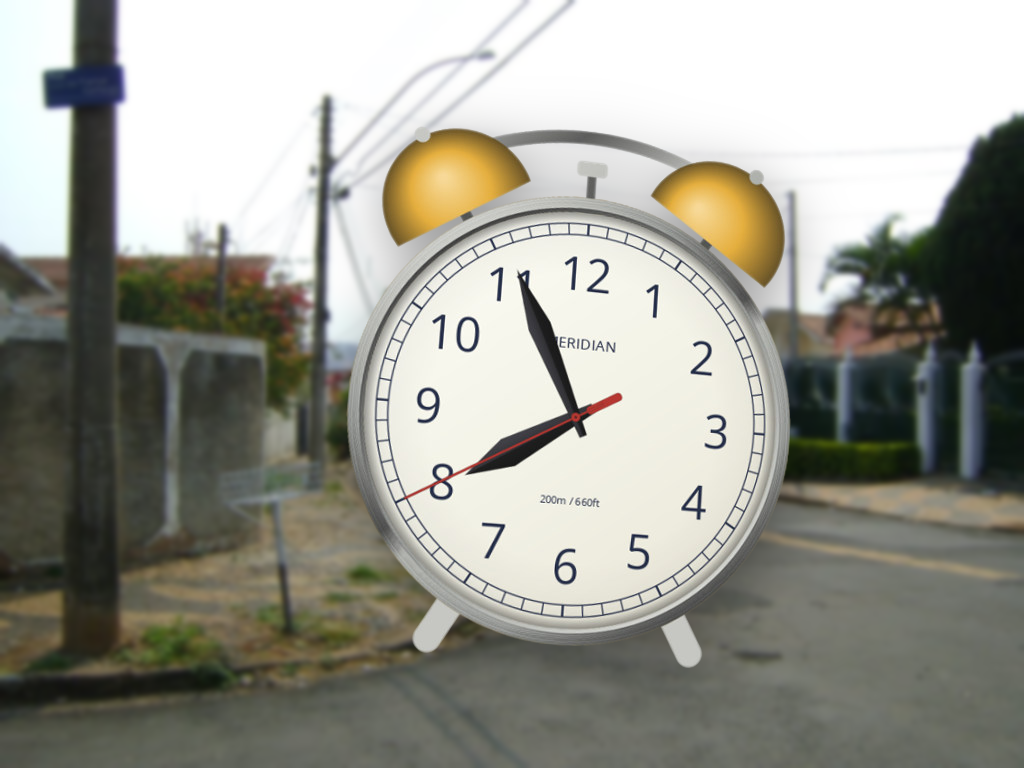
h=7 m=55 s=40
